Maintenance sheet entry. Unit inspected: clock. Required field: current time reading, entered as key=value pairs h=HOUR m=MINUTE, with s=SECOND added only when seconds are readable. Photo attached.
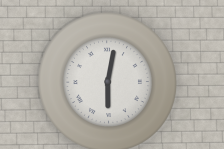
h=6 m=2
